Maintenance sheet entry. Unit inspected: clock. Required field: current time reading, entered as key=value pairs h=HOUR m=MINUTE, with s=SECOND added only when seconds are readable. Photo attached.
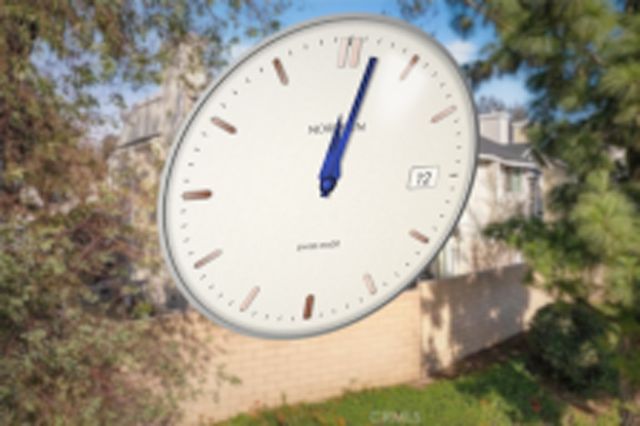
h=12 m=2
